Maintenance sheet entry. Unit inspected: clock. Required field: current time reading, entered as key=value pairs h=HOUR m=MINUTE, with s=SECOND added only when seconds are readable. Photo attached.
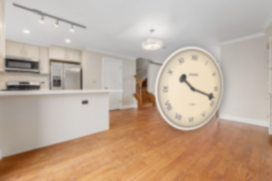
h=10 m=18
